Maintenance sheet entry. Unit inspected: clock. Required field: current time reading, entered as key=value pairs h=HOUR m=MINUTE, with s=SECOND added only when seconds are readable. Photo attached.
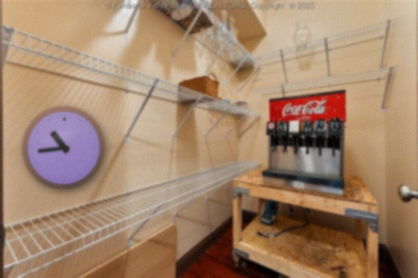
h=10 m=44
